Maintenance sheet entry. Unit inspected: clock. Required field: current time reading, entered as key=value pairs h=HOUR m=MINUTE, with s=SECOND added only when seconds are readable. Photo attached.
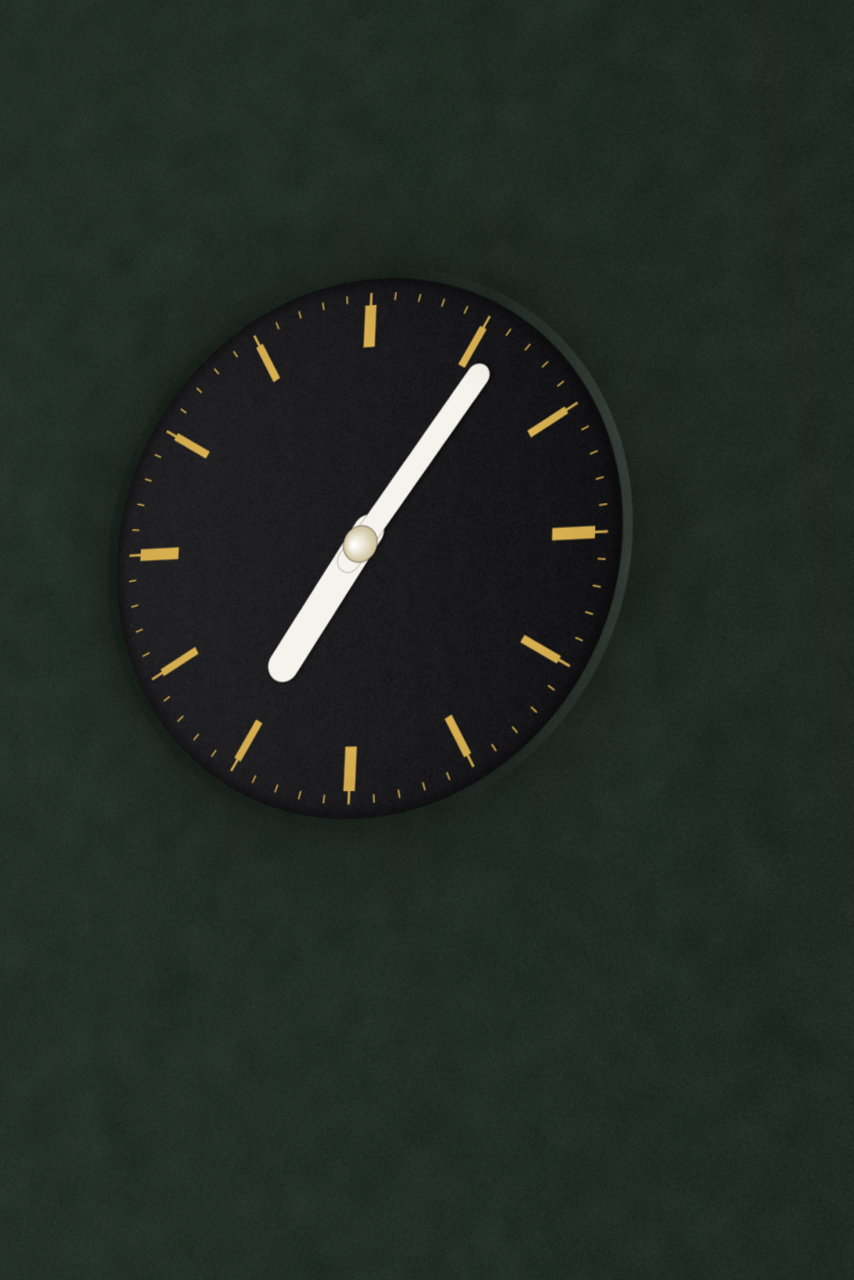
h=7 m=6
